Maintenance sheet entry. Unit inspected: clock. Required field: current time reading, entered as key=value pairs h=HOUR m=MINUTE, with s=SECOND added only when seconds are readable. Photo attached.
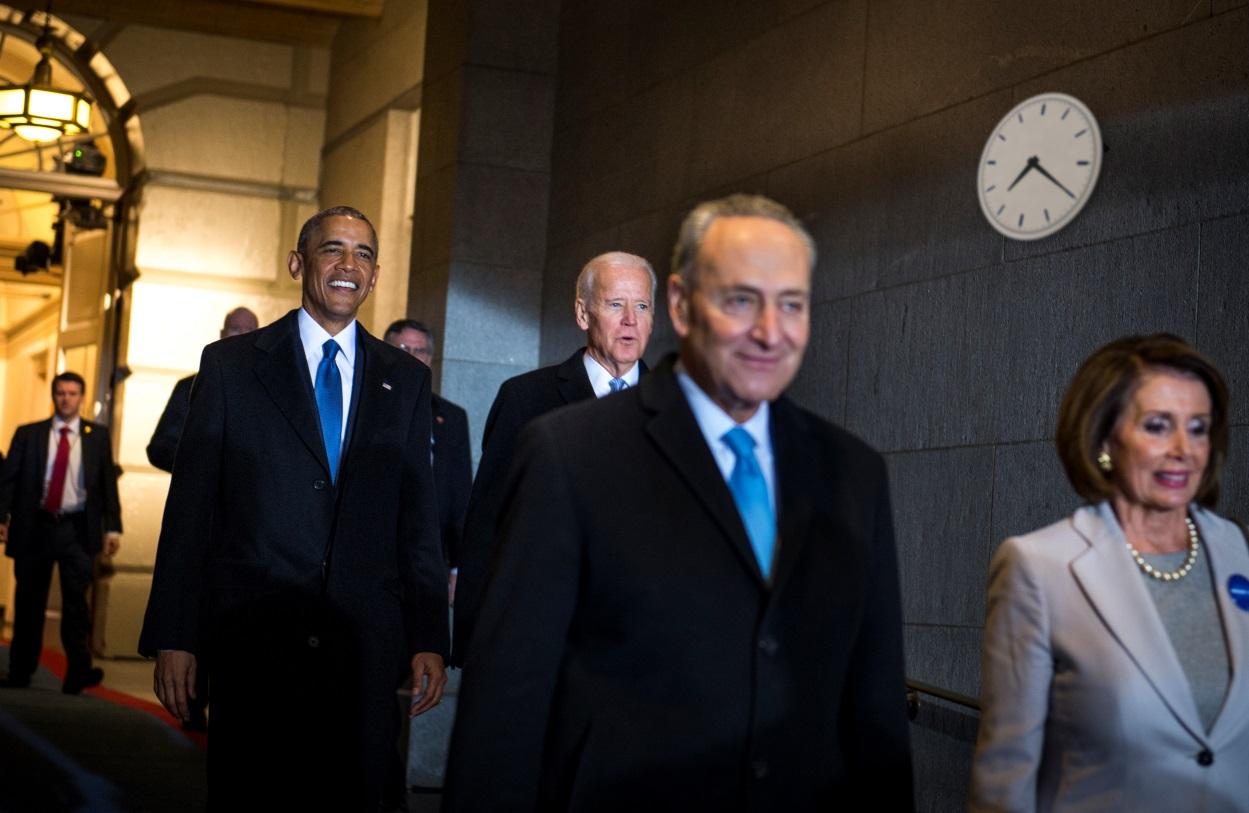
h=7 m=20
